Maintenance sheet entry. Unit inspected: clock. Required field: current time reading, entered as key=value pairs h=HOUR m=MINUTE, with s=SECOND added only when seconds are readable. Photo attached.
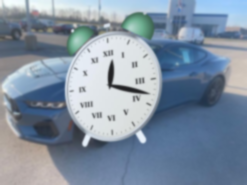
h=12 m=18
